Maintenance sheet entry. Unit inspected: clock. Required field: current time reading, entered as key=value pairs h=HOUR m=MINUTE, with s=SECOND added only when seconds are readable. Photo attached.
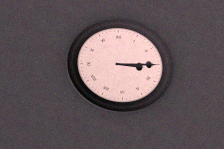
h=3 m=15
